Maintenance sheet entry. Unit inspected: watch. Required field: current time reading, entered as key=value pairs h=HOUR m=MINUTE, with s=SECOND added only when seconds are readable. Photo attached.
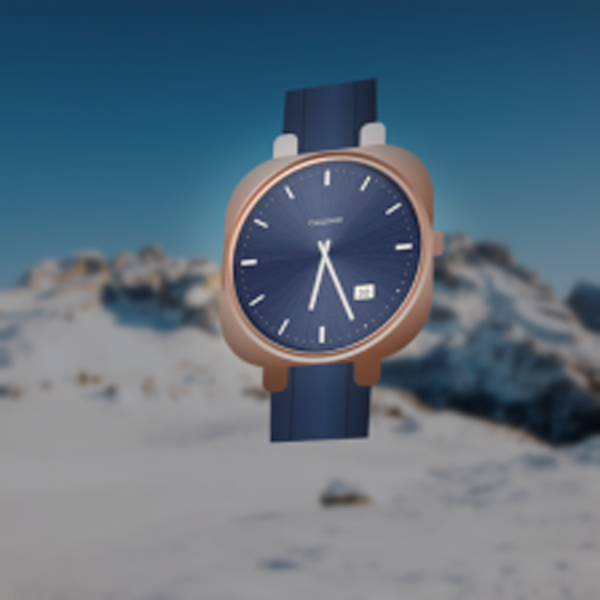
h=6 m=26
